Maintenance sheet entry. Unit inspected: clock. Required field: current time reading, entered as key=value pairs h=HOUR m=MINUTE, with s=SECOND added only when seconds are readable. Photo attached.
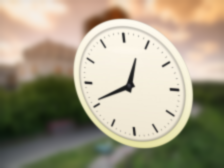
h=12 m=41
